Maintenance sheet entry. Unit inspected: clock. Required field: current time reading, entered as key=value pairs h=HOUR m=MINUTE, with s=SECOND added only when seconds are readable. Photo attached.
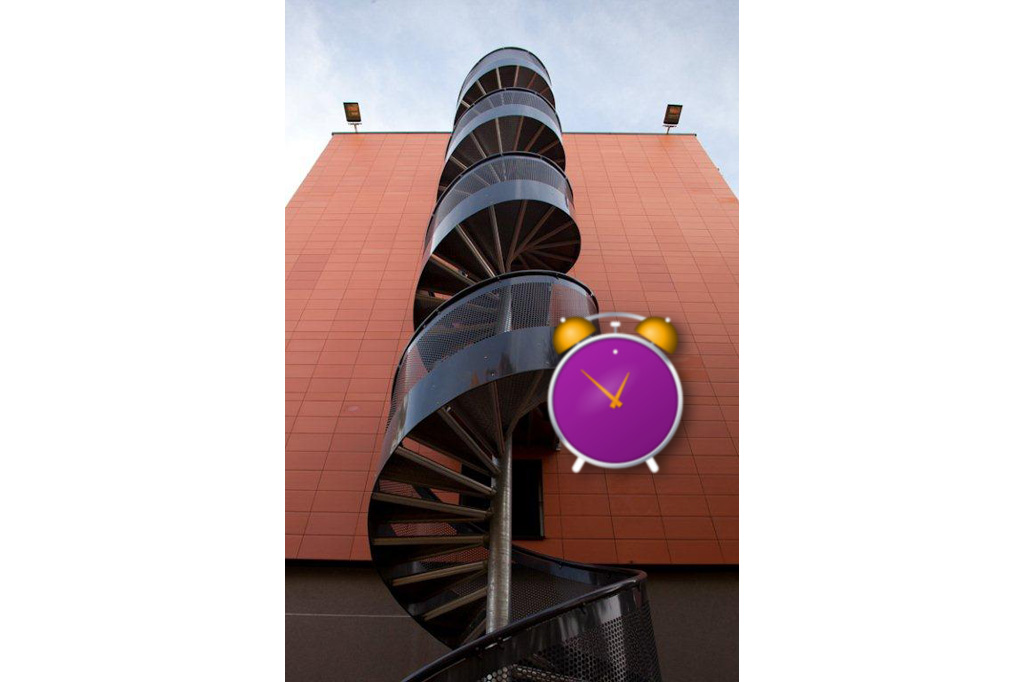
h=12 m=52
